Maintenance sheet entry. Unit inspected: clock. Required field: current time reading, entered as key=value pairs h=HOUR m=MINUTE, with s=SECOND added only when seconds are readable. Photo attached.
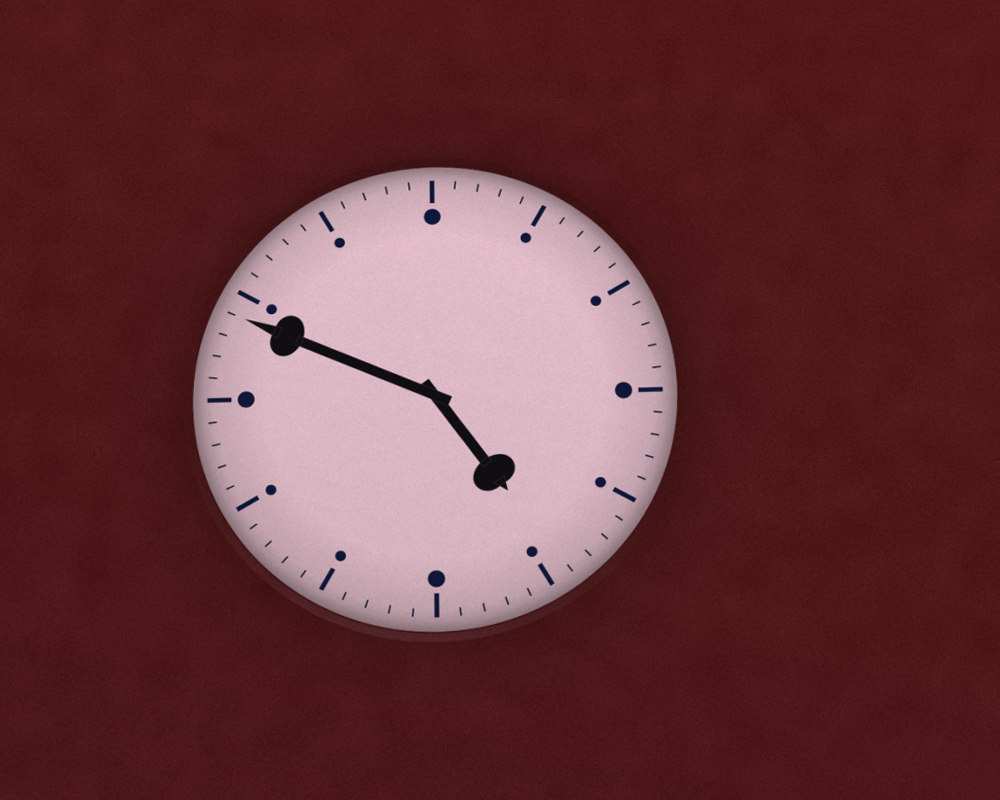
h=4 m=49
